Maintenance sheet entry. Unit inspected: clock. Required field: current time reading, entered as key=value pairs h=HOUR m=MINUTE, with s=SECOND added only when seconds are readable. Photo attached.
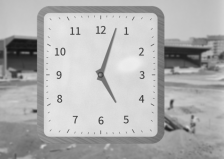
h=5 m=3
